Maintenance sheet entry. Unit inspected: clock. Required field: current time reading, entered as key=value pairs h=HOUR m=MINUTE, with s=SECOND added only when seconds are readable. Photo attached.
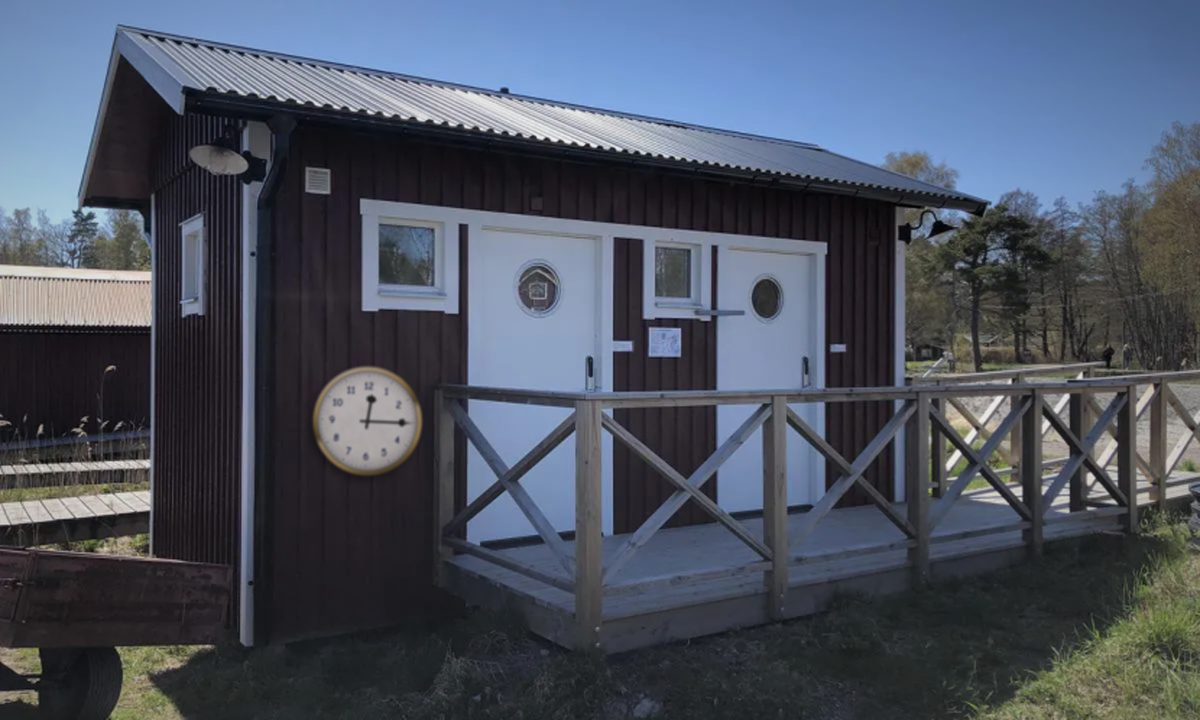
h=12 m=15
